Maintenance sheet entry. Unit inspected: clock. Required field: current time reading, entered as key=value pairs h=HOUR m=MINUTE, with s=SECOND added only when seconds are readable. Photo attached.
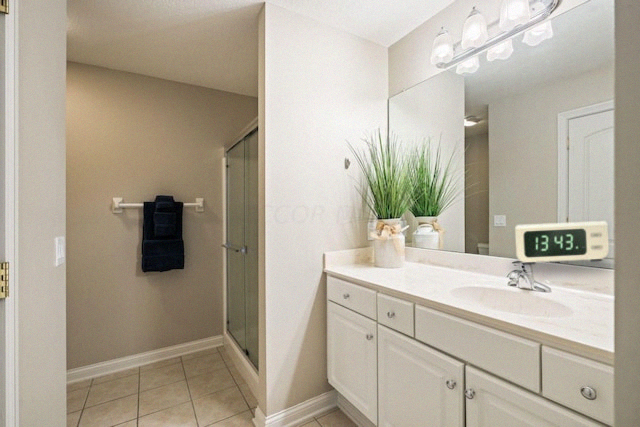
h=13 m=43
